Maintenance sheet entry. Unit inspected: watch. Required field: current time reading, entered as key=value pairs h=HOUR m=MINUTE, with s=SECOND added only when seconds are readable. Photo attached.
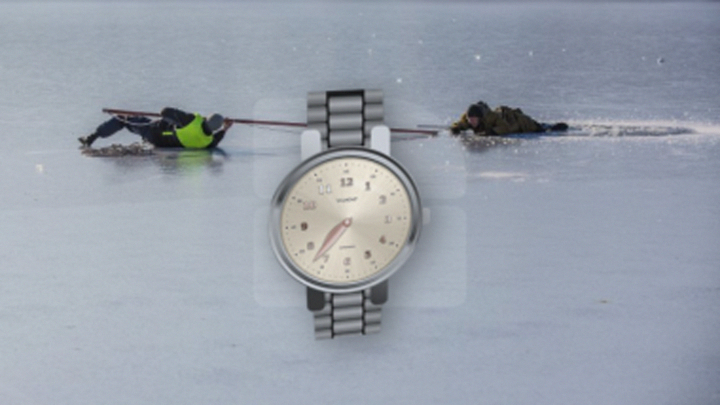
h=7 m=37
